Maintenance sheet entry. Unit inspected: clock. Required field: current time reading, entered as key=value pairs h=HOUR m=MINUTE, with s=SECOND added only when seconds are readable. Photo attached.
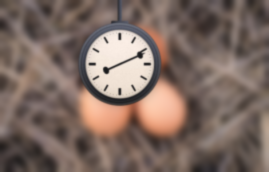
h=8 m=11
